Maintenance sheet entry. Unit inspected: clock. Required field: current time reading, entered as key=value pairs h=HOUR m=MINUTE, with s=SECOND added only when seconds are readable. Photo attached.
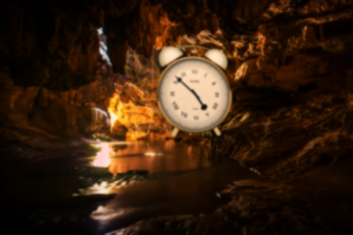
h=4 m=52
